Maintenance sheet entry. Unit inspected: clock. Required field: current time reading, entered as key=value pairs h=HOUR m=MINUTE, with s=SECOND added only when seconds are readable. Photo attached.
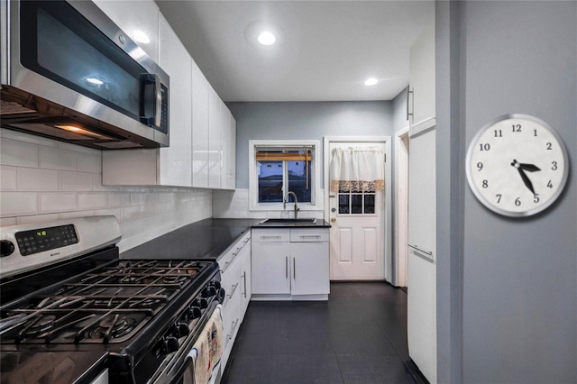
h=3 m=25
